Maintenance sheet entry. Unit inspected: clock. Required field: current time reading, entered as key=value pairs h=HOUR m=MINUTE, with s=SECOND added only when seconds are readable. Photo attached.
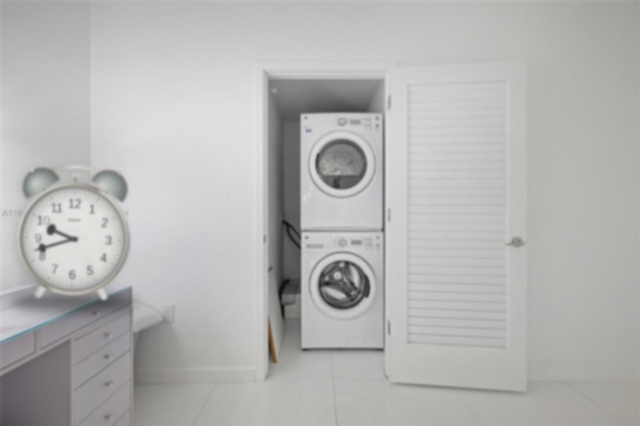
h=9 m=42
